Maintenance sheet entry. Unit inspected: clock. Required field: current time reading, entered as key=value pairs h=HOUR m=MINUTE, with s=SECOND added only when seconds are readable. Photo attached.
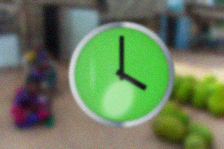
h=4 m=0
